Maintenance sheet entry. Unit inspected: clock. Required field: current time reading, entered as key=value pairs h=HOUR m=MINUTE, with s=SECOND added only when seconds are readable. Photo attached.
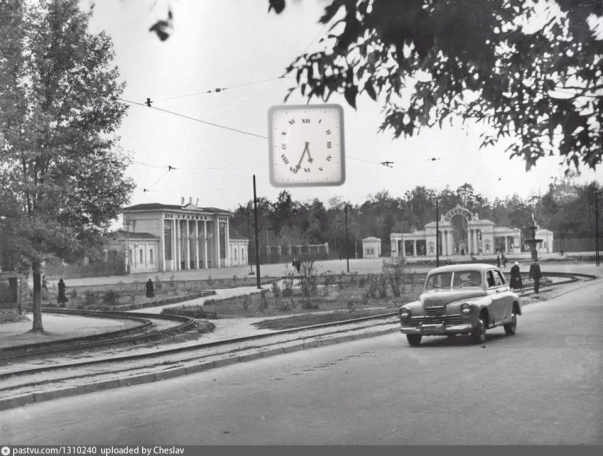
h=5 m=34
